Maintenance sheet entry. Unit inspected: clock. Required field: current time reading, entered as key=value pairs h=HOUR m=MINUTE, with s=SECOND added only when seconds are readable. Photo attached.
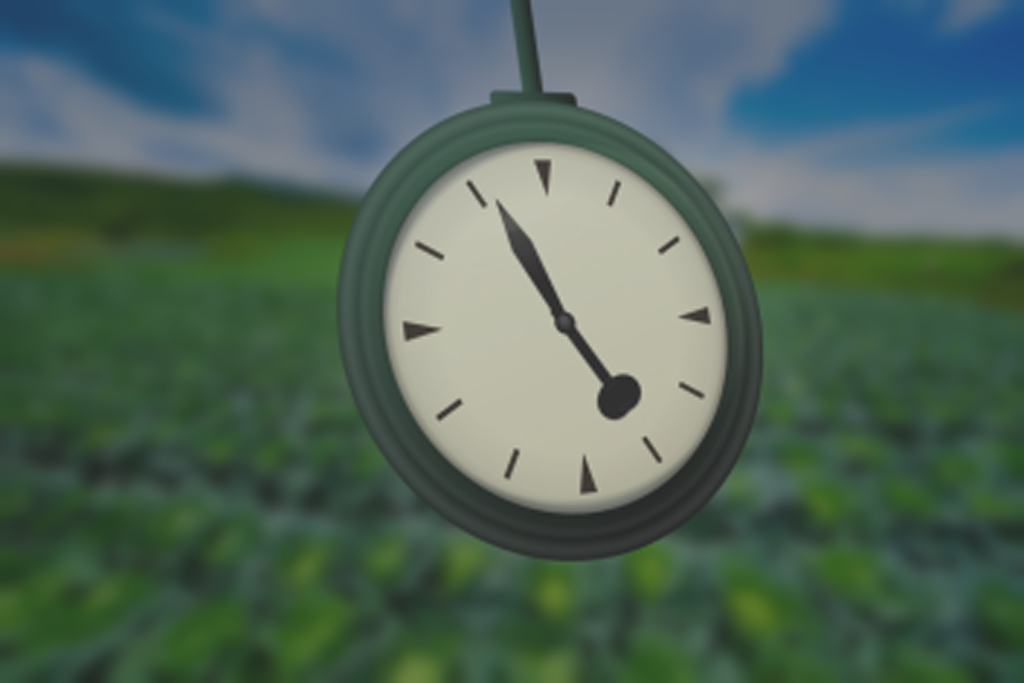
h=4 m=56
